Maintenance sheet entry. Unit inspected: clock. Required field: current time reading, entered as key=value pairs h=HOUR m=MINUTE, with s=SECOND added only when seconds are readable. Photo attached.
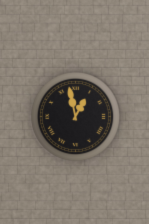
h=12 m=58
